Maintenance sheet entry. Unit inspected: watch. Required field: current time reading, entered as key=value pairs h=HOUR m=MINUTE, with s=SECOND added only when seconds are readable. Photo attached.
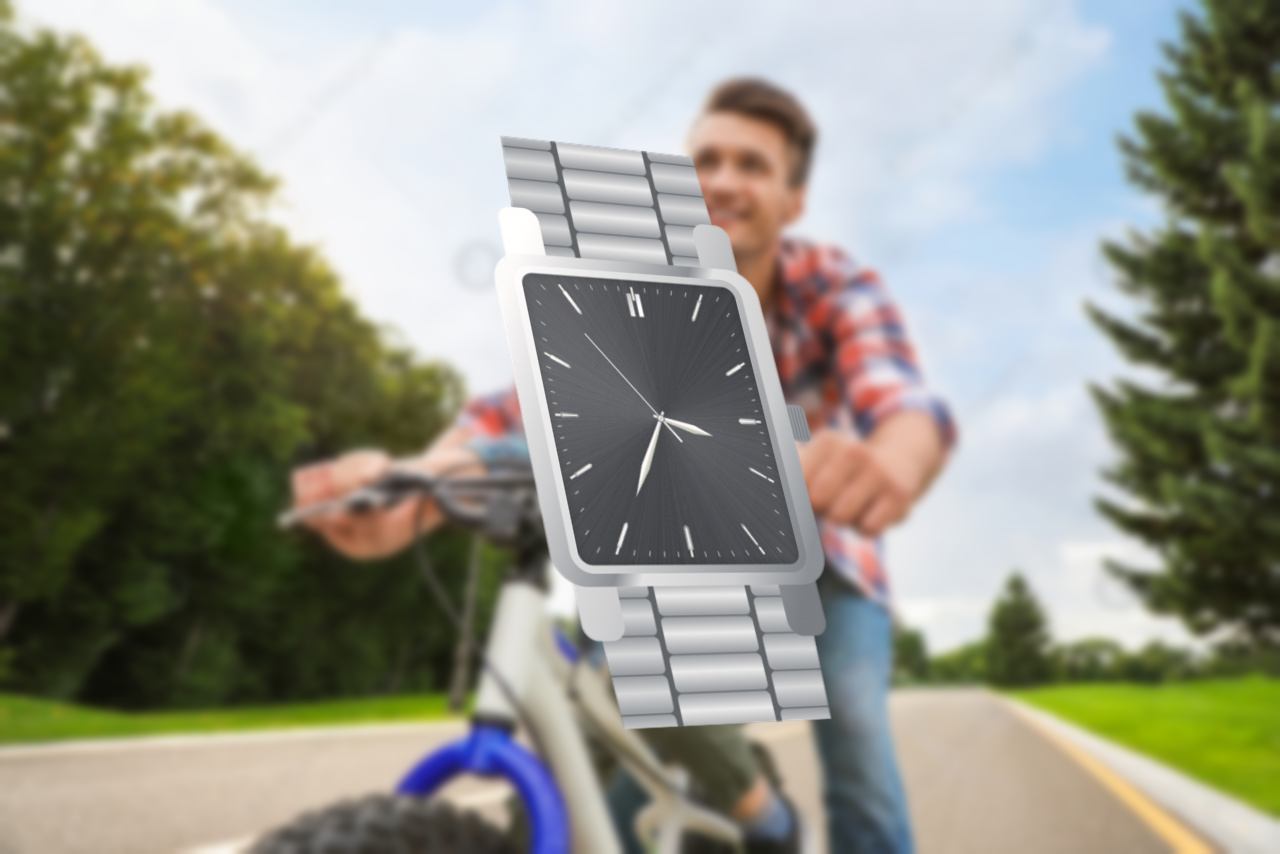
h=3 m=34 s=54
